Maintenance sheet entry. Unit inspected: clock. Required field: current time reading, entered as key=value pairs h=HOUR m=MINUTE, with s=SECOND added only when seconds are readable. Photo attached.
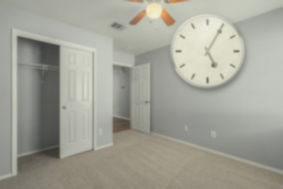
h=5 m=5
